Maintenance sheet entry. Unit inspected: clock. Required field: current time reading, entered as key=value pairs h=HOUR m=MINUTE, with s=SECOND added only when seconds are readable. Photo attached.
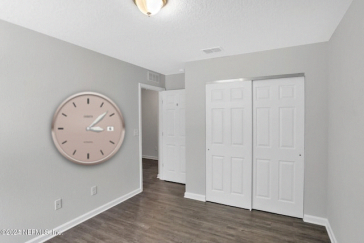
h=3 m=8
